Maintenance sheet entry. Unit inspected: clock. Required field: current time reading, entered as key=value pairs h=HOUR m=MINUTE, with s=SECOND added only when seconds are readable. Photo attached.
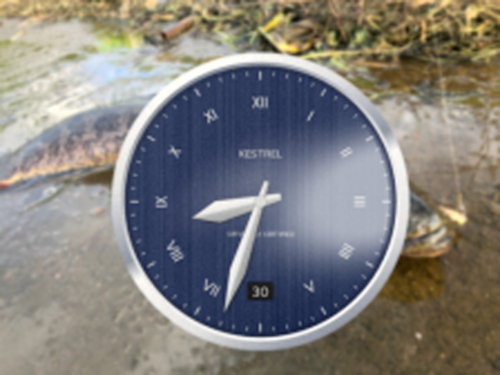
h=8 m=33
